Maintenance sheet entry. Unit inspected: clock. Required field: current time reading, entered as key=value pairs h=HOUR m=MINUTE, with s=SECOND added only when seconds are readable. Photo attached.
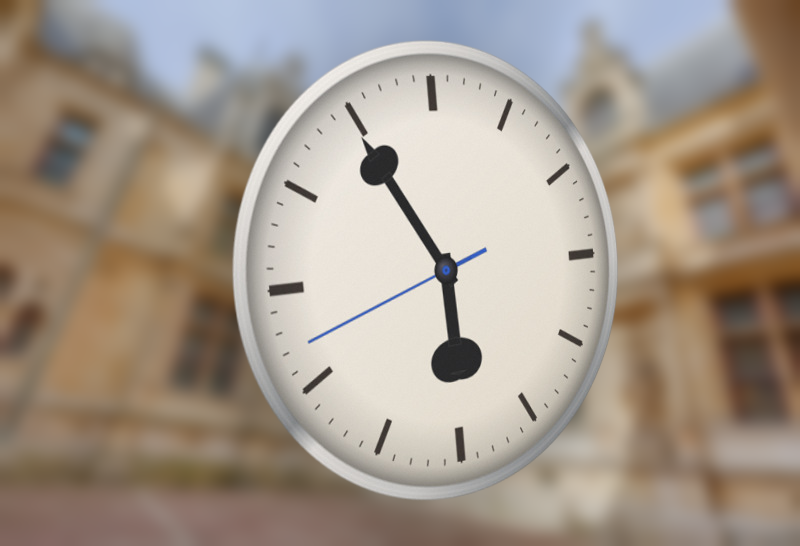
h=5 m=54 s=42
